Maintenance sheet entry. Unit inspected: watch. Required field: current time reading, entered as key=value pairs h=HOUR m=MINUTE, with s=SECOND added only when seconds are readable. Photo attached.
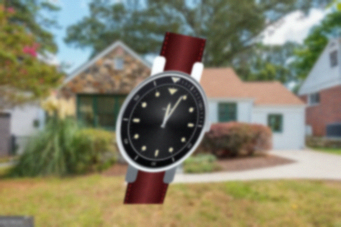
h=12 m=4
